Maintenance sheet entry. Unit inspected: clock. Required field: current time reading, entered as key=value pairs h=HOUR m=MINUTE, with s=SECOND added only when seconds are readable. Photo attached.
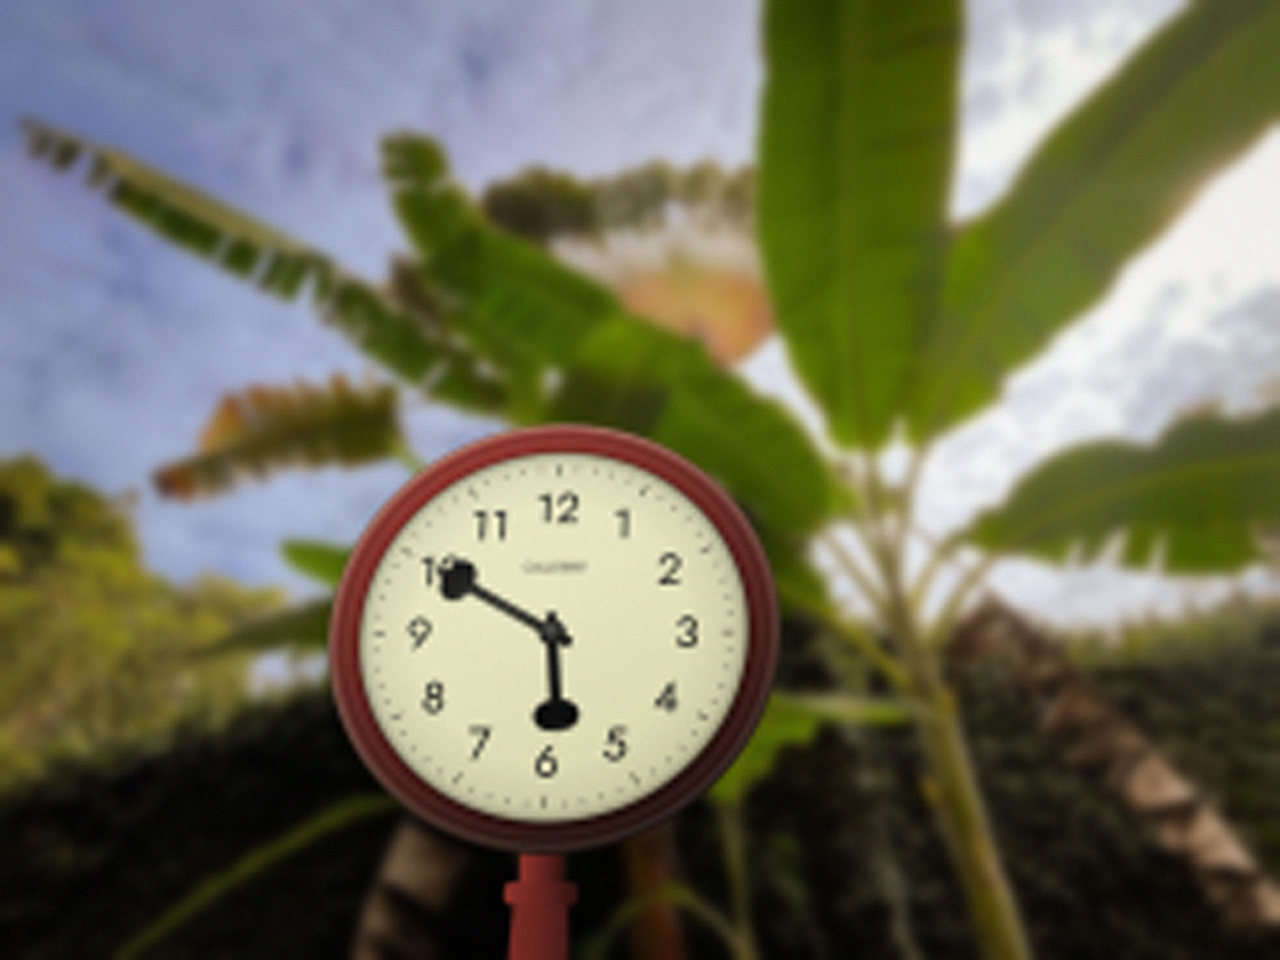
h=5 m=50
